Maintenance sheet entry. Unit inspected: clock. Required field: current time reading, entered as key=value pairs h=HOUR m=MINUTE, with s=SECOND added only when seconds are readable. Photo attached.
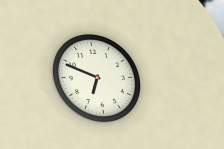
h=6 m=49
